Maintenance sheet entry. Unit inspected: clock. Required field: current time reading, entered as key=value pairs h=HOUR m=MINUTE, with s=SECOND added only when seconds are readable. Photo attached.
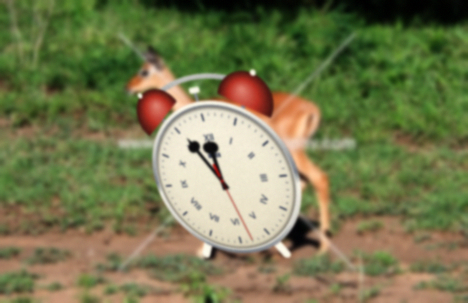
h=11 m=55 s=28
